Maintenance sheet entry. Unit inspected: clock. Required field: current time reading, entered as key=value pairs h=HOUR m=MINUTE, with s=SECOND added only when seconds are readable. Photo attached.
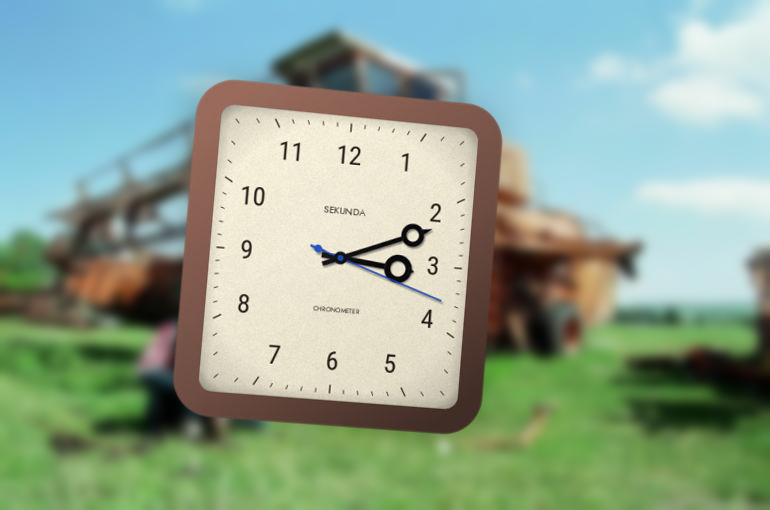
h=3 m=11 s=18
